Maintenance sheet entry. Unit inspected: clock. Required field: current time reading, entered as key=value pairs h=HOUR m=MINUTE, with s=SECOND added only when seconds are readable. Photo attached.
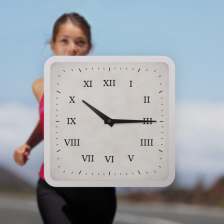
h=10 m=15
